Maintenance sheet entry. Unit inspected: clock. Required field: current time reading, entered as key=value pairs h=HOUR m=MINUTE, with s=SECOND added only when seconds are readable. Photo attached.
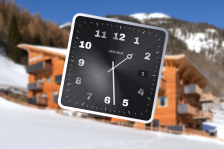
h=1 m=28
